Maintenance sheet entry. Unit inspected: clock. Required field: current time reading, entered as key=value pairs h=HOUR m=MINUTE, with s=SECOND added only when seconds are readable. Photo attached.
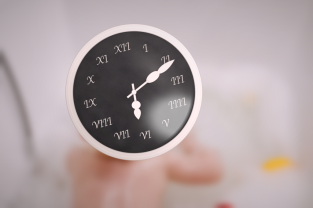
h=6 m=11
